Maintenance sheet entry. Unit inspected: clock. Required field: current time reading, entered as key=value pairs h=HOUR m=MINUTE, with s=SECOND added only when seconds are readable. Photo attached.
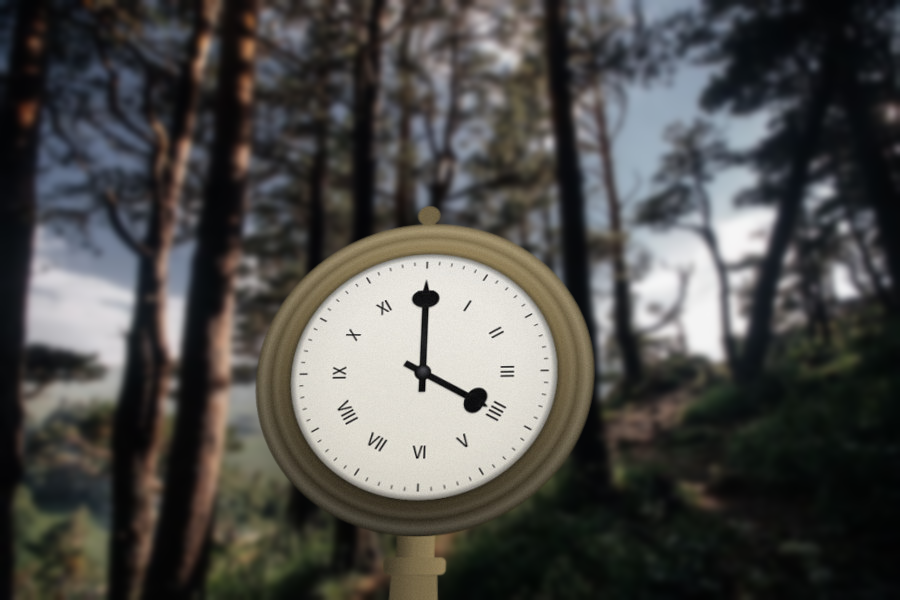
h=4 m=0
